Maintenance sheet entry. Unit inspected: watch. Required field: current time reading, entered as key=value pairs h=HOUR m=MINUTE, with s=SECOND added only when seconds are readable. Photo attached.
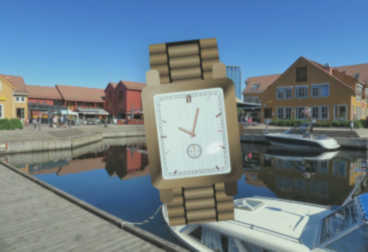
h=10 m=3
